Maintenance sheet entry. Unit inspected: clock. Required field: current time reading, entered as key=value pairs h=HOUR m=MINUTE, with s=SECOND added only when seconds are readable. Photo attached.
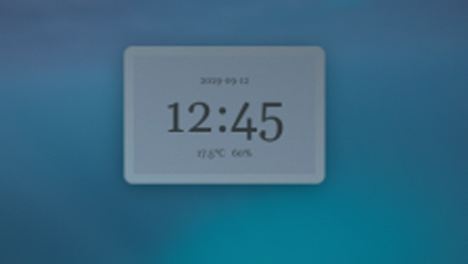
h=12 m=45
